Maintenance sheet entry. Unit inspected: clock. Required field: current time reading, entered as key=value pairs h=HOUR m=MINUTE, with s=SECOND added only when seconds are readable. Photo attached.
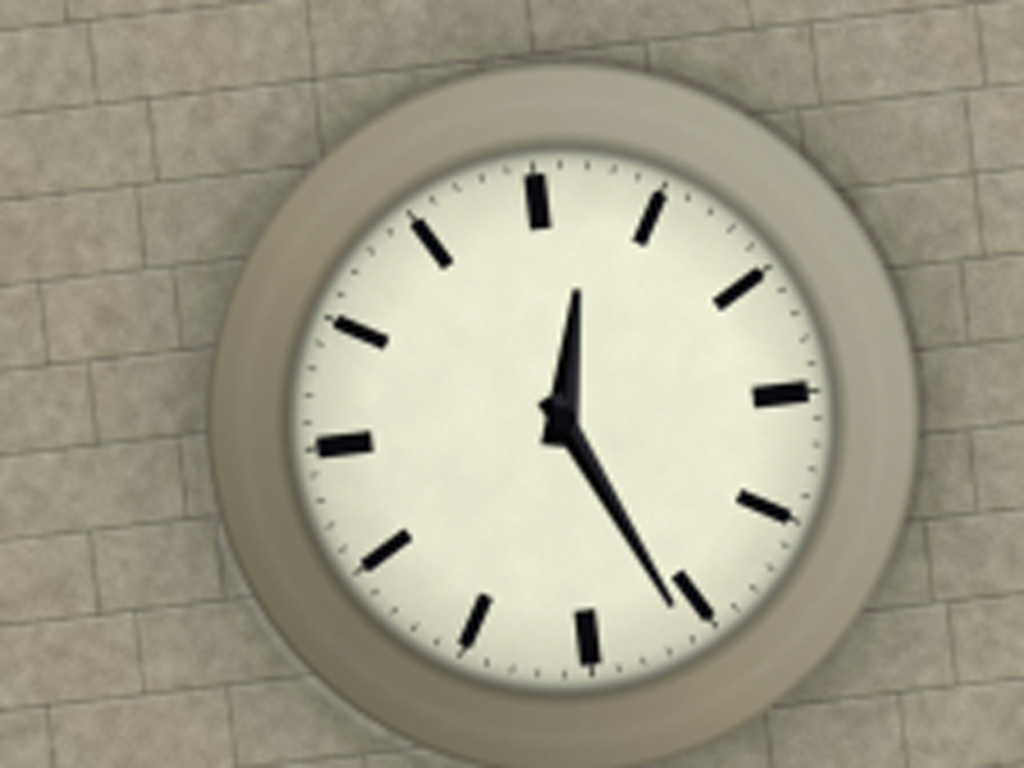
h=12 m=26
